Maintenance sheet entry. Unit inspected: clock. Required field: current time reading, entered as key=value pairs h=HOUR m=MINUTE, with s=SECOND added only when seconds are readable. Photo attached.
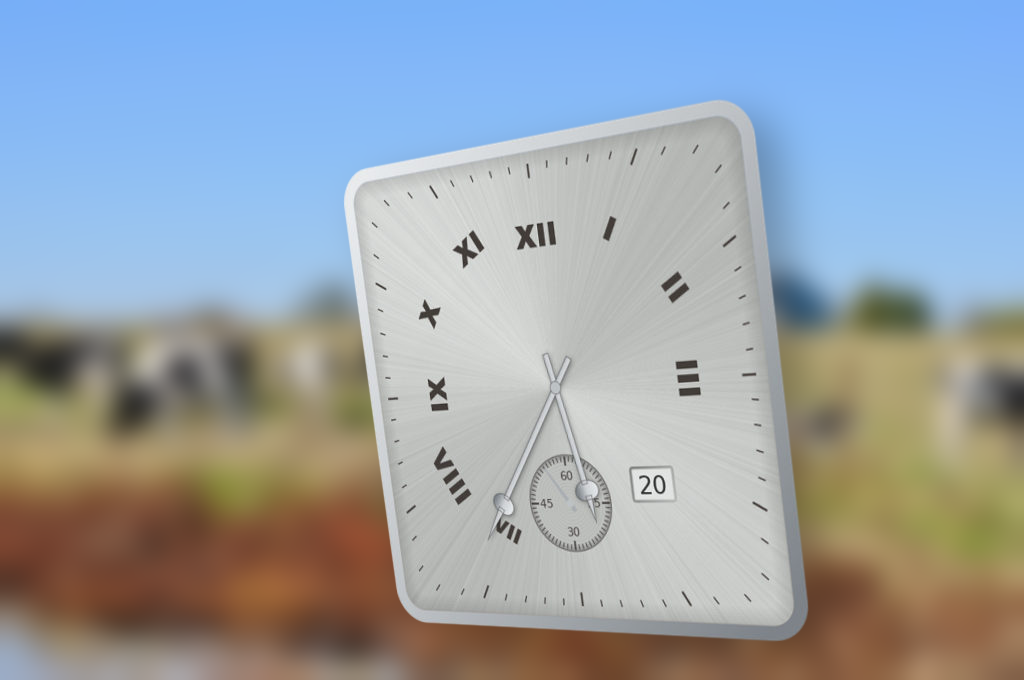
h=5 m=35 s=54
